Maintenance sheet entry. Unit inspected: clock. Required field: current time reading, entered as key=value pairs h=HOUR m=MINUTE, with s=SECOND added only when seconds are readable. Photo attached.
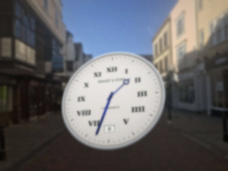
h=1 m=33
